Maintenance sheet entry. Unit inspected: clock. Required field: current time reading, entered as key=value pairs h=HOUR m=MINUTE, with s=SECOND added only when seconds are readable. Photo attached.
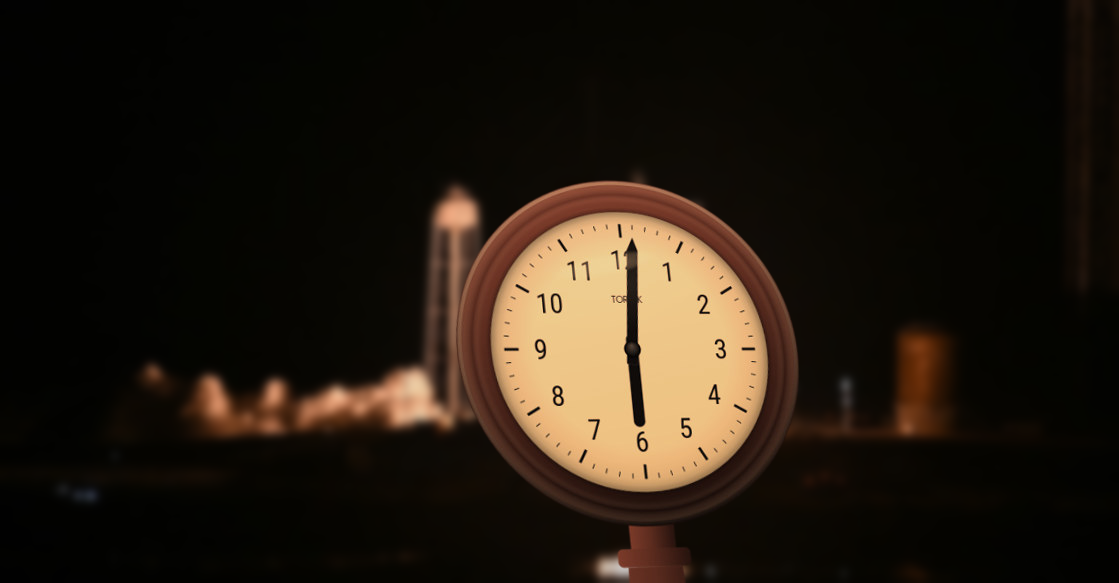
h=6 m=1
